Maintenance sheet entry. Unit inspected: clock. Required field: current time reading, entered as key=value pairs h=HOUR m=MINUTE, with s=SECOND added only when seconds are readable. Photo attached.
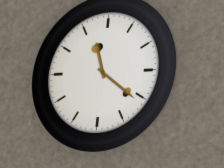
h=11 m=21
